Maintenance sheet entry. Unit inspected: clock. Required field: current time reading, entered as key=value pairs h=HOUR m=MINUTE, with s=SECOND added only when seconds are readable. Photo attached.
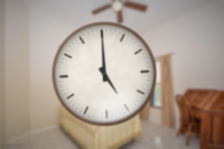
h=5 m=0
